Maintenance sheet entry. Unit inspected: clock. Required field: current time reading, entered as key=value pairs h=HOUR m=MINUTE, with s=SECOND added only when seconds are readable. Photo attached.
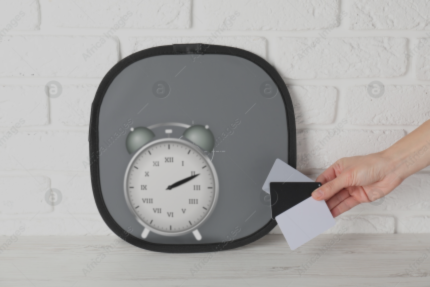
h=2 m=11
